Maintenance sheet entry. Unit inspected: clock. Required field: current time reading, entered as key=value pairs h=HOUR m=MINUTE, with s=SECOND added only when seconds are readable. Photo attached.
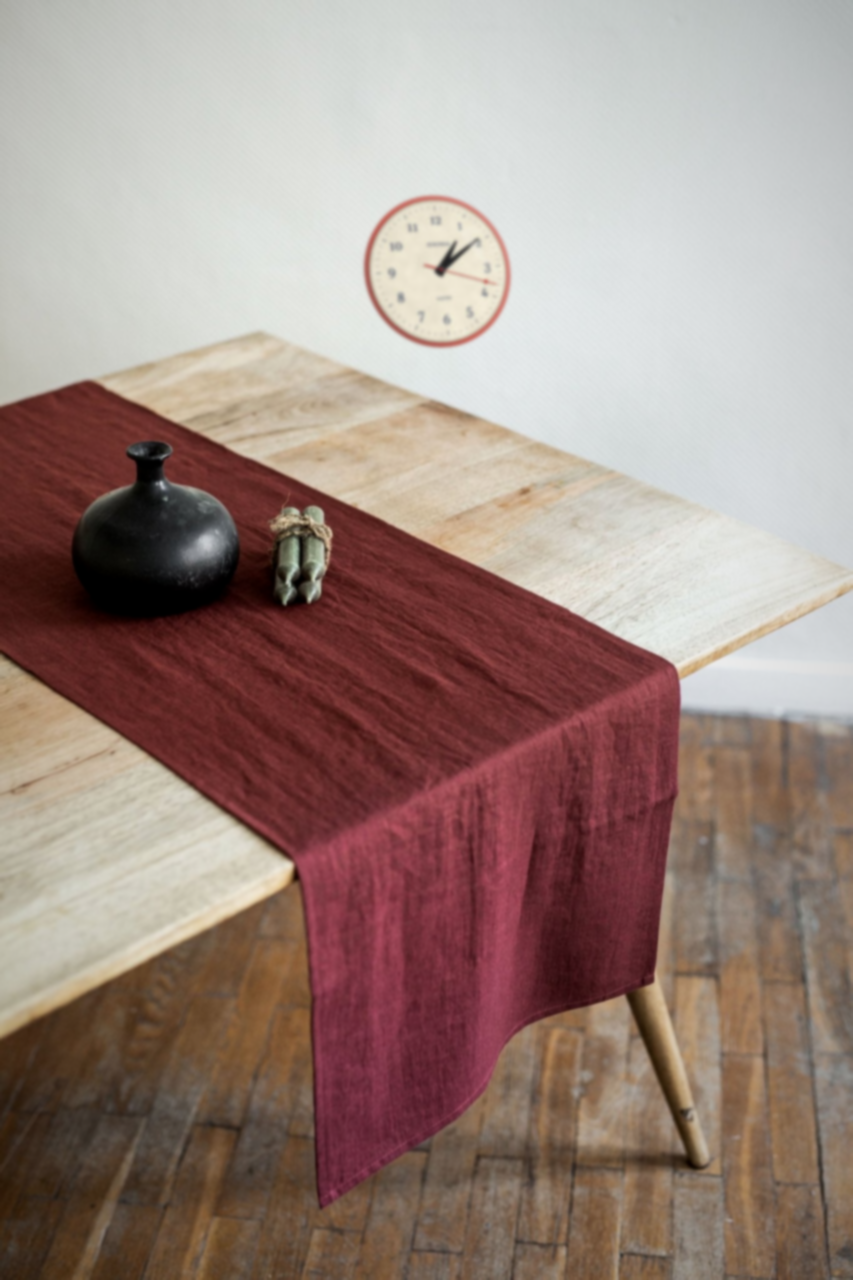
h=1 m=9 s=18
